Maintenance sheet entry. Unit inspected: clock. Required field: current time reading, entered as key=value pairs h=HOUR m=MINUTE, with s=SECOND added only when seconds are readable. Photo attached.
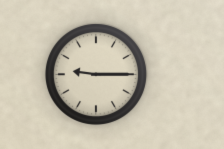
h=9 m=15
